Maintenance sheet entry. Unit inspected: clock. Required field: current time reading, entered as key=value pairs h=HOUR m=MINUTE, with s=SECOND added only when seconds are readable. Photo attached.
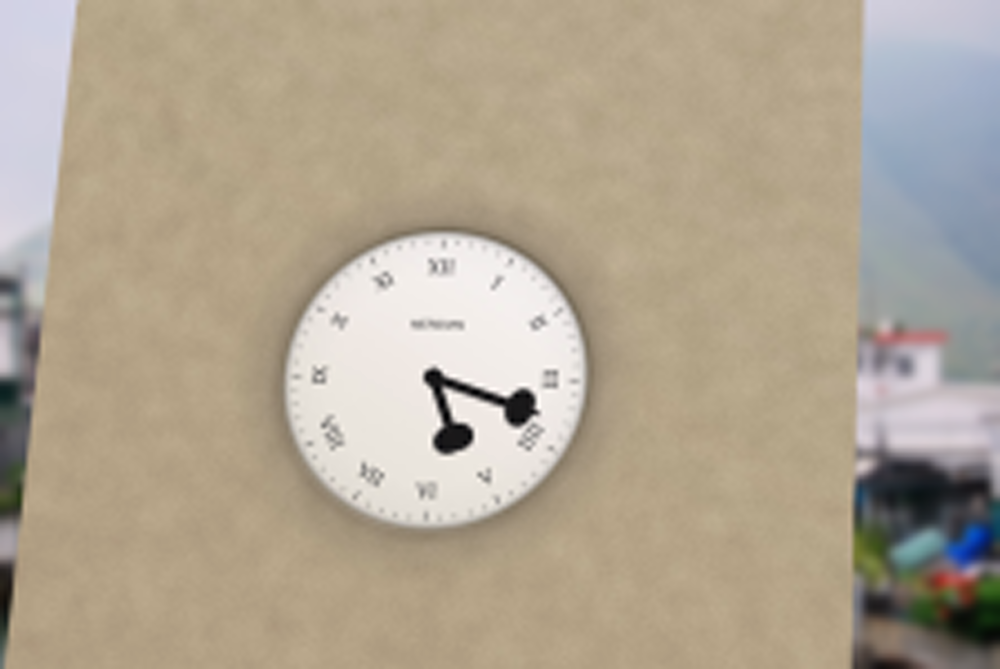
h=5 m=18
